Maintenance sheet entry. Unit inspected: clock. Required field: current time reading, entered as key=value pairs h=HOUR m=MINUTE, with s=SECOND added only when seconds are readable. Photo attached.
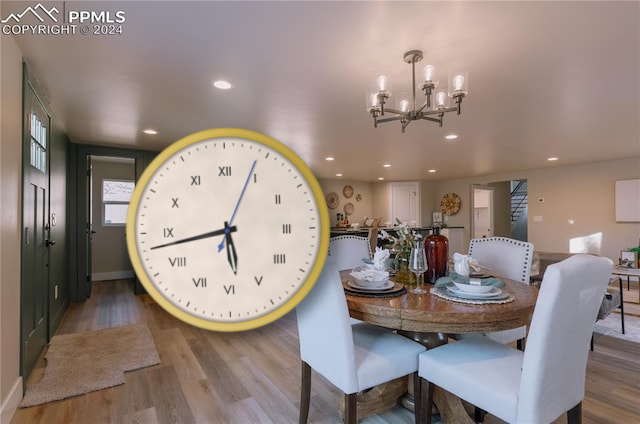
h=5 m=43 s=4
